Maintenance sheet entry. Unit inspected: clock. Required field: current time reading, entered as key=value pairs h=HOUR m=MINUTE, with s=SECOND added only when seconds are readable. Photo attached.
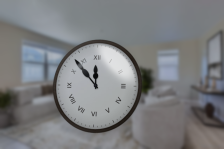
h=11 m=53
